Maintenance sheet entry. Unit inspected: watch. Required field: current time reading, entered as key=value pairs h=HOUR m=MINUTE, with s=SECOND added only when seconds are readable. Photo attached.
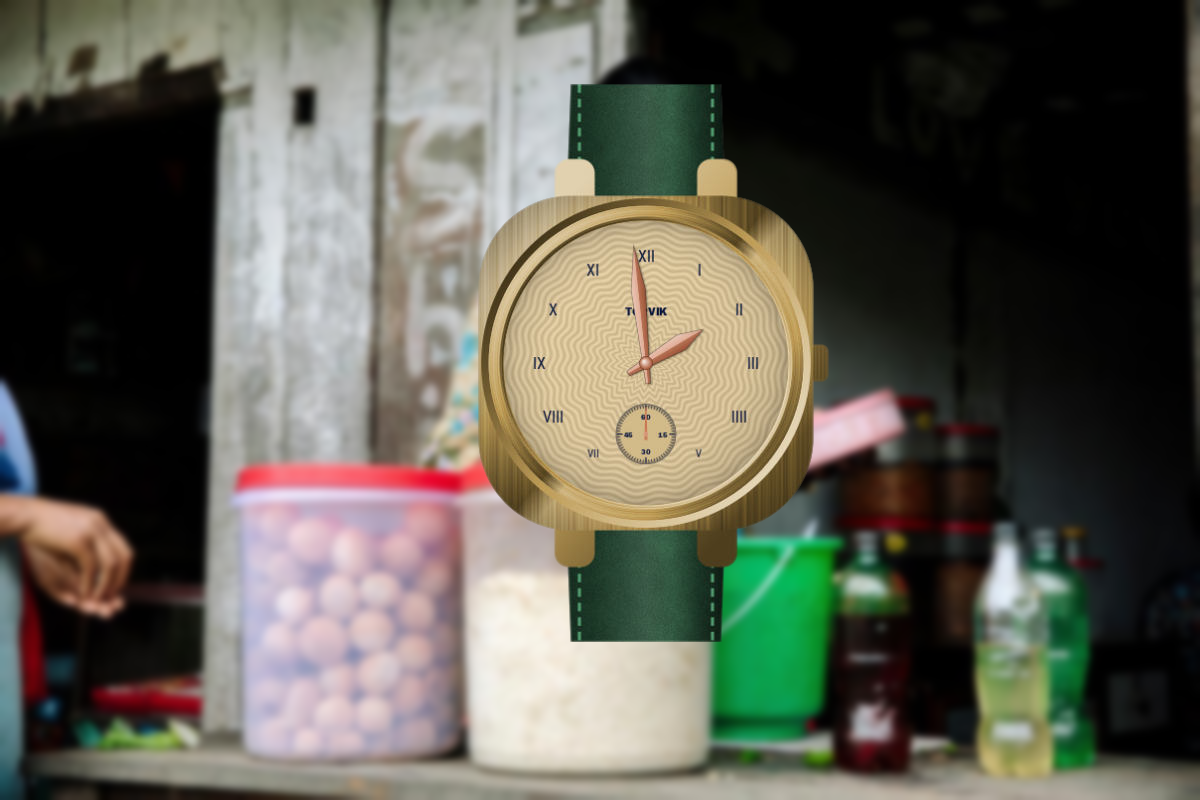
h=1 m=59
